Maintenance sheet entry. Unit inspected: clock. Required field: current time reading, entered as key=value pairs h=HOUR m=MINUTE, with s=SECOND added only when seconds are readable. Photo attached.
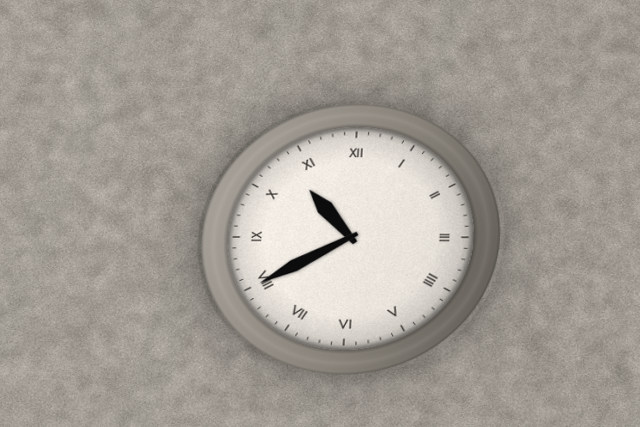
h=10 m=40
